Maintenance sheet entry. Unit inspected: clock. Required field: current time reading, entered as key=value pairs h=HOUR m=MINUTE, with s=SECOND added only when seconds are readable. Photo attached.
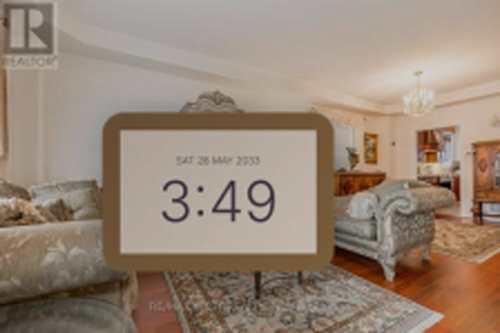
h=3 m=49
